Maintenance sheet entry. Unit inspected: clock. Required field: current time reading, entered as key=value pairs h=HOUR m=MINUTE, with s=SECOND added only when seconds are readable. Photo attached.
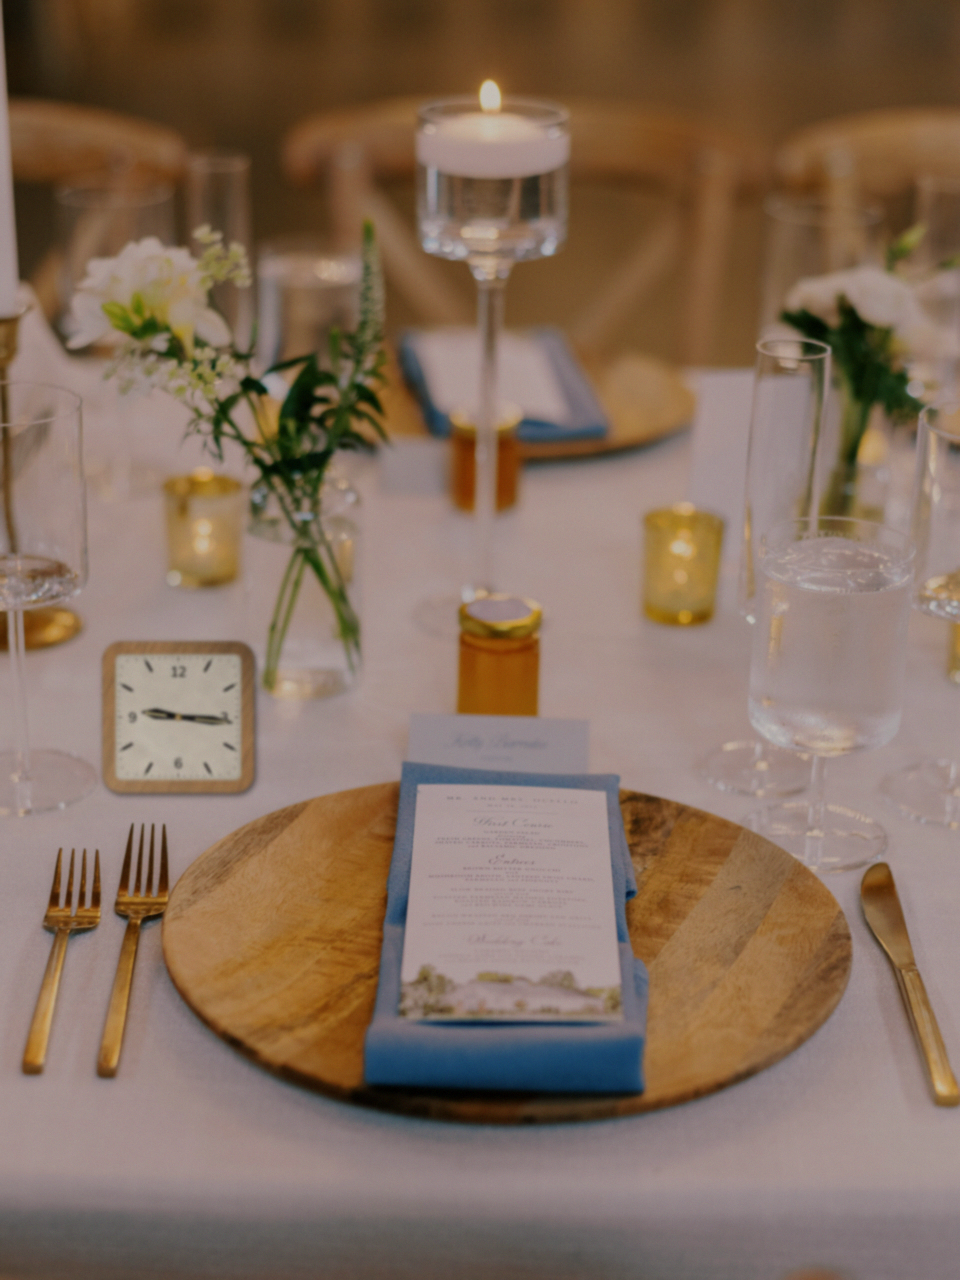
h=9 m=16
